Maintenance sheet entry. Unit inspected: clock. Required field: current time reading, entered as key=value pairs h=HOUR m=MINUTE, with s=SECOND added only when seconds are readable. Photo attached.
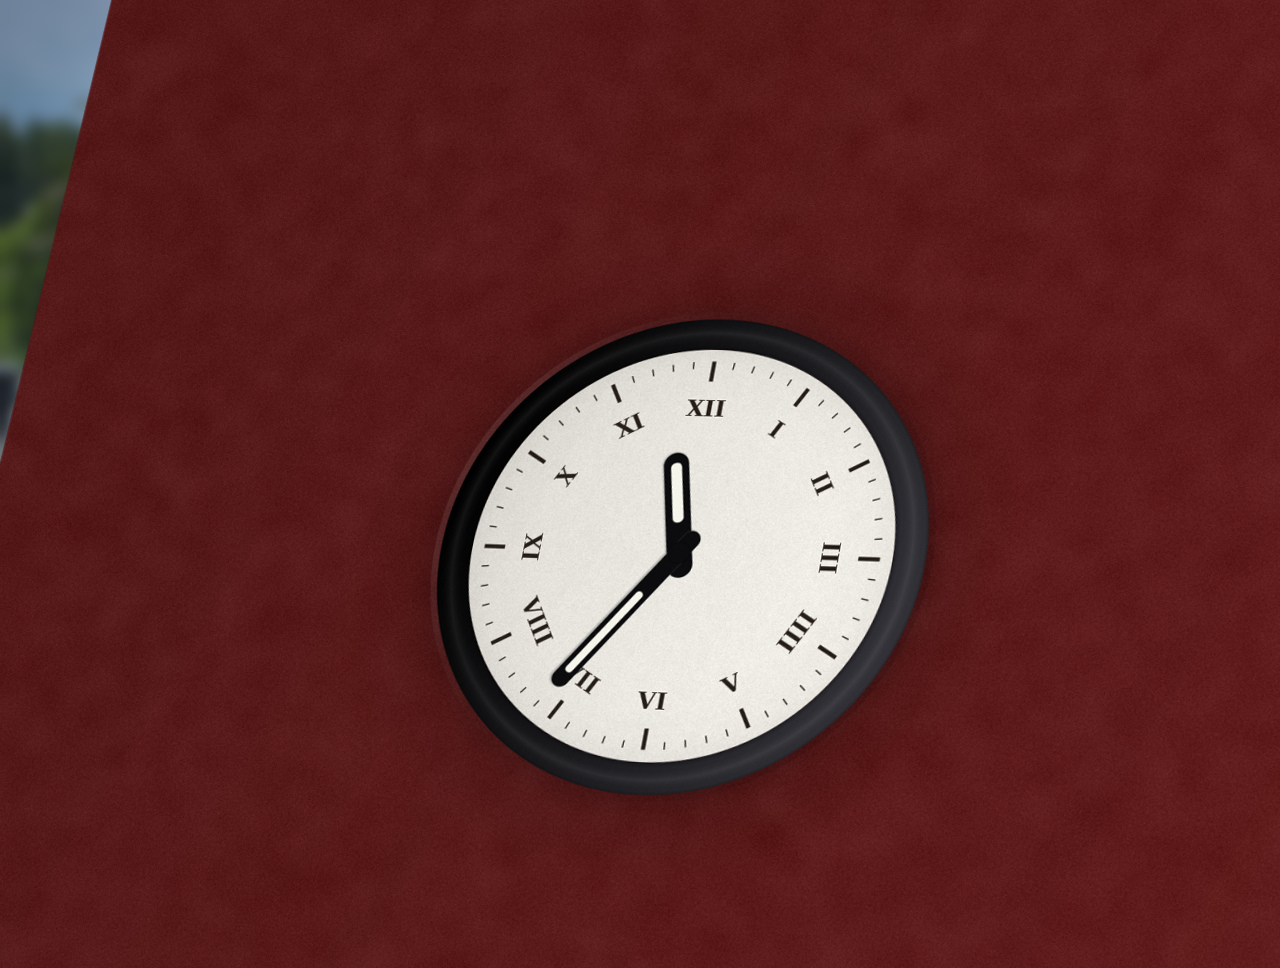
h=11 m=36
